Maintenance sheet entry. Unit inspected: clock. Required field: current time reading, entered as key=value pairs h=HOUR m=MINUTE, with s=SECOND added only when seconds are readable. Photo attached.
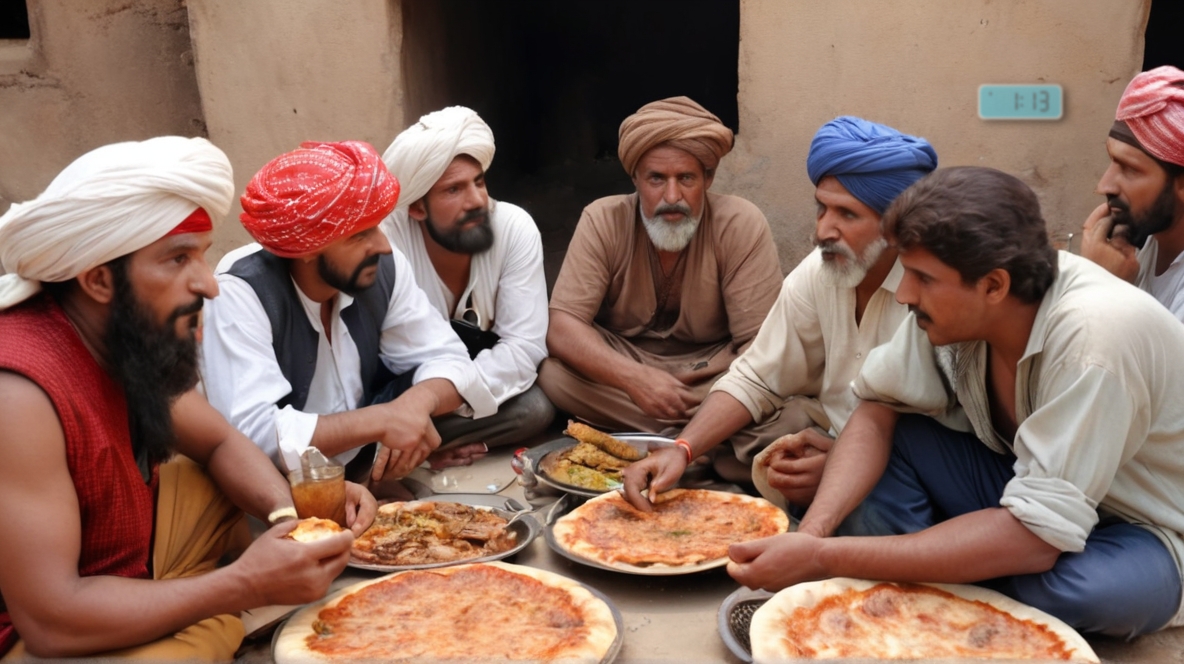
h=1 m=13
